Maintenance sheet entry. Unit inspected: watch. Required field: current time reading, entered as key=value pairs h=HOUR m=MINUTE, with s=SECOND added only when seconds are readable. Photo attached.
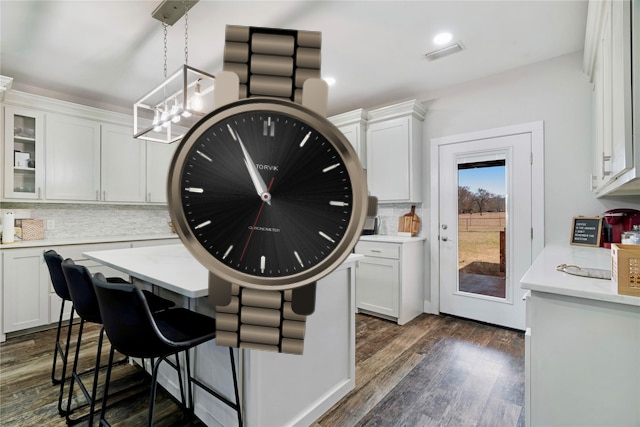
h=10 m=55 s=33
